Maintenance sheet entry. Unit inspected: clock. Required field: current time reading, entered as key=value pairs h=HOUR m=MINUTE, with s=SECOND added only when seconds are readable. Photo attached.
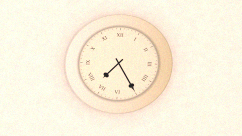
h=7 m=25
